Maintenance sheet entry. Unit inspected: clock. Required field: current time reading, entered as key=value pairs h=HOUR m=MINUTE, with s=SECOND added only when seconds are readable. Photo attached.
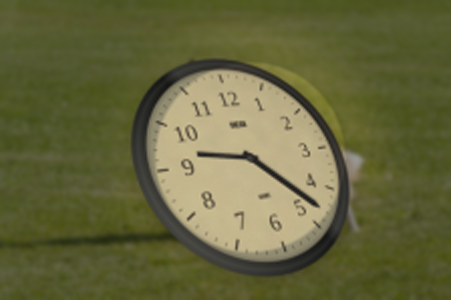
h=9 m=23
